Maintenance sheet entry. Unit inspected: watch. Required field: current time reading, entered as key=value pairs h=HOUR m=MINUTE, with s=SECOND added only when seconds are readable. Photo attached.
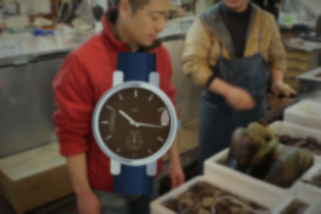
h=10 m=16
